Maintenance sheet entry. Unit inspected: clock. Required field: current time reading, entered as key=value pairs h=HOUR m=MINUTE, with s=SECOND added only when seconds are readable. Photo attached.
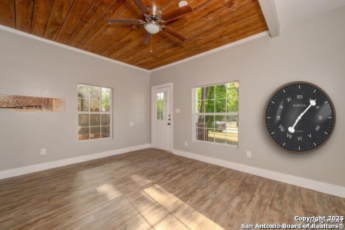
h=7 m=7
